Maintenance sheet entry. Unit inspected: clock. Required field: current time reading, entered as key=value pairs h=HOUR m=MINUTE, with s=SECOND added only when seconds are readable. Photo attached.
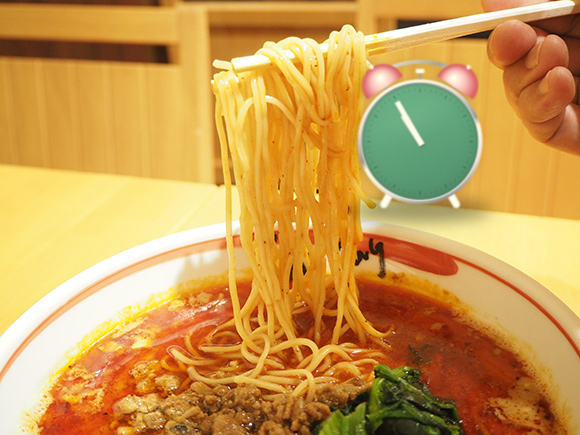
h=10 m=55
